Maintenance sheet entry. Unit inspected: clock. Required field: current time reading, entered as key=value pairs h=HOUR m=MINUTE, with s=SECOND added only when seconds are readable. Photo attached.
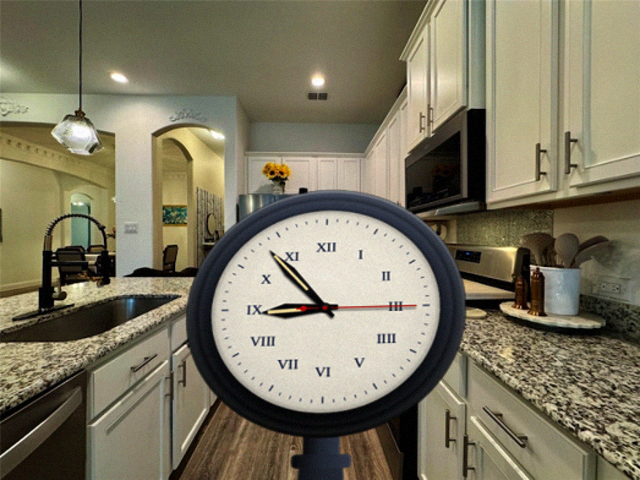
h=8 m=53 s=15
